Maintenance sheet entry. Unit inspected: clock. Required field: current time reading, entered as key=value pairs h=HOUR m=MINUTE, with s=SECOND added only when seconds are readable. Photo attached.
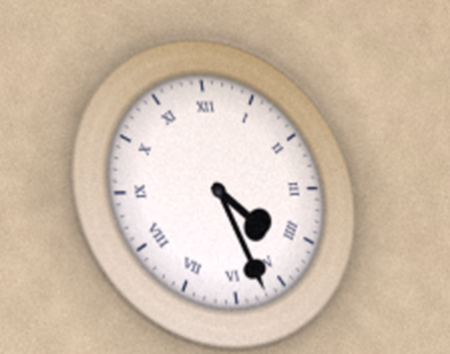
h=4 m=27
